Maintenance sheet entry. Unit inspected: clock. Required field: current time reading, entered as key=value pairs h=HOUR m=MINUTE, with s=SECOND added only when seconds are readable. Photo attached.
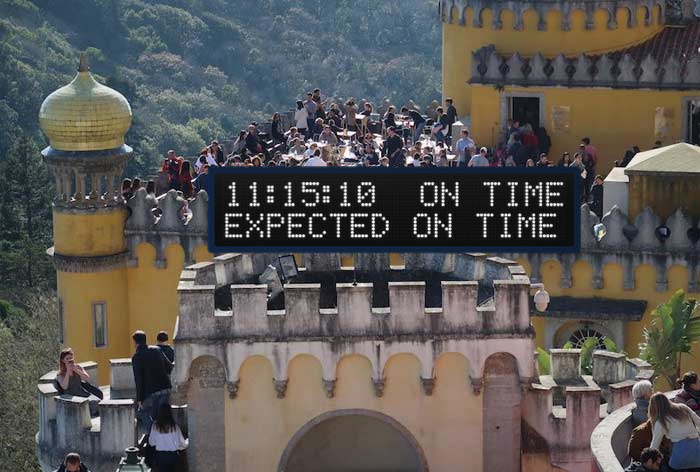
h=11 m=15 s=10
